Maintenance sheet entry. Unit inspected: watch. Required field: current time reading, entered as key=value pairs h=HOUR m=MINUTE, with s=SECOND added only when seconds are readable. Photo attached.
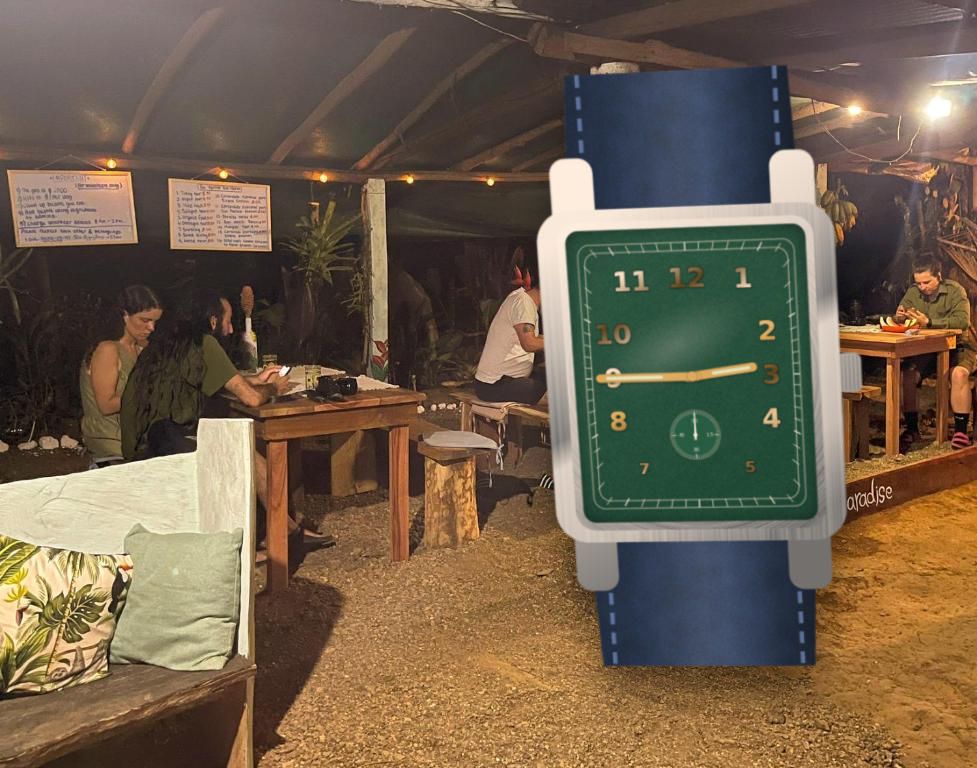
h=2 m=45
